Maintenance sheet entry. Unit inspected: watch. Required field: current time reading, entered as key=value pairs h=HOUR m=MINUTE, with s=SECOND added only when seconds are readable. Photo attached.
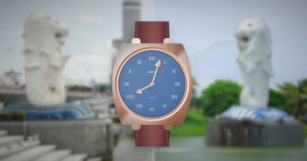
h=8 m=3
